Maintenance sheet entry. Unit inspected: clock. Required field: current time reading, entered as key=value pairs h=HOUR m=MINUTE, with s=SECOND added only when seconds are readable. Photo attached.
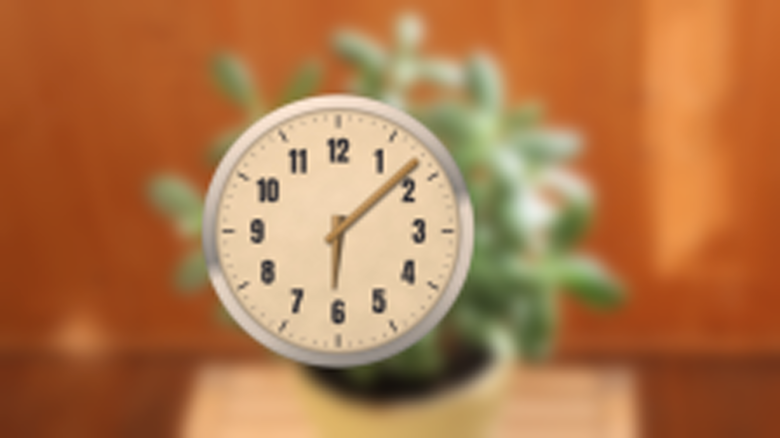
h=6 m=8
